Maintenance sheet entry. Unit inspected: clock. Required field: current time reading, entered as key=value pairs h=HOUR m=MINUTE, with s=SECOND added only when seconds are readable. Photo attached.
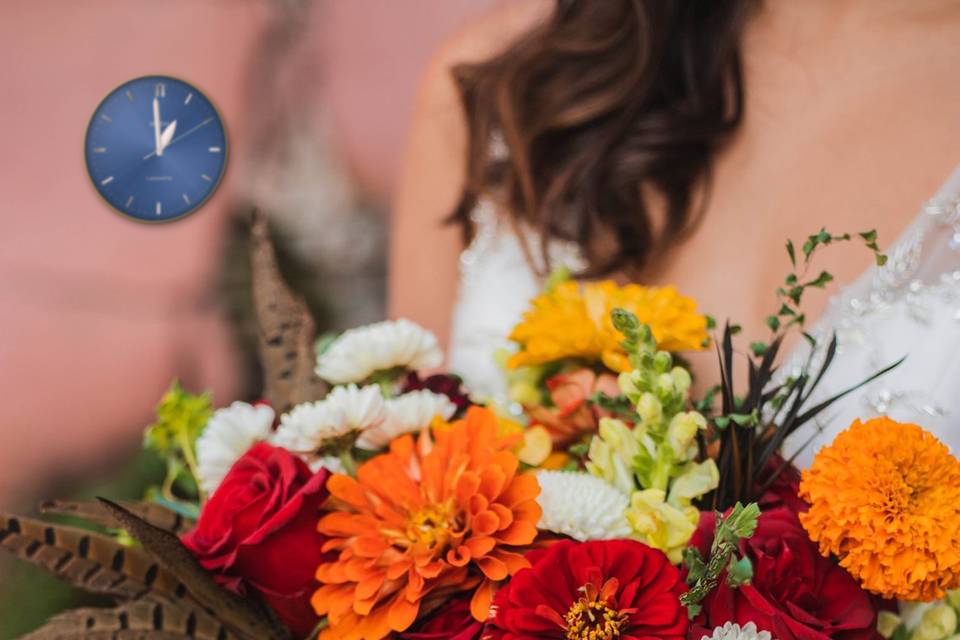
h=12 m=59 s=10
